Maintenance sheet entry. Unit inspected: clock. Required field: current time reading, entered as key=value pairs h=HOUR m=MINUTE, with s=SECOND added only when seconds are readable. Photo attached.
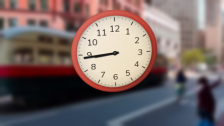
h=8 m=44
